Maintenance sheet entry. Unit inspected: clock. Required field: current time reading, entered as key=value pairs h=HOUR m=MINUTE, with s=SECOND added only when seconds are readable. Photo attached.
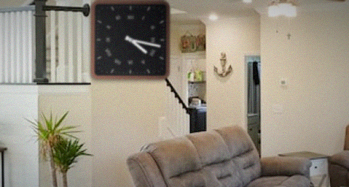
h=4 m=17
